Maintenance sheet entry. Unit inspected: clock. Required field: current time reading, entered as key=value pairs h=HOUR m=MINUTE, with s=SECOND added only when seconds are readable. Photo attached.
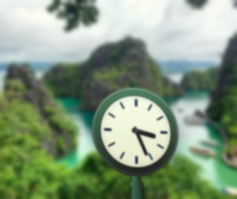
h=3 m=26
